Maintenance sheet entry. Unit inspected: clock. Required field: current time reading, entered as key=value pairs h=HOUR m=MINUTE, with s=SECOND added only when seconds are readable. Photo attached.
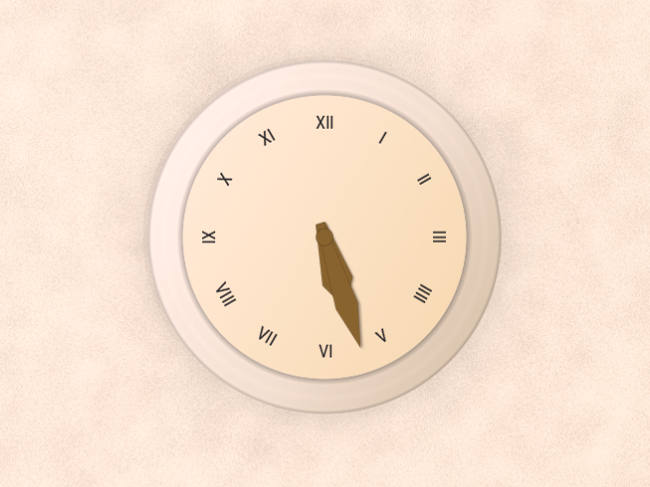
h=5 m=27
